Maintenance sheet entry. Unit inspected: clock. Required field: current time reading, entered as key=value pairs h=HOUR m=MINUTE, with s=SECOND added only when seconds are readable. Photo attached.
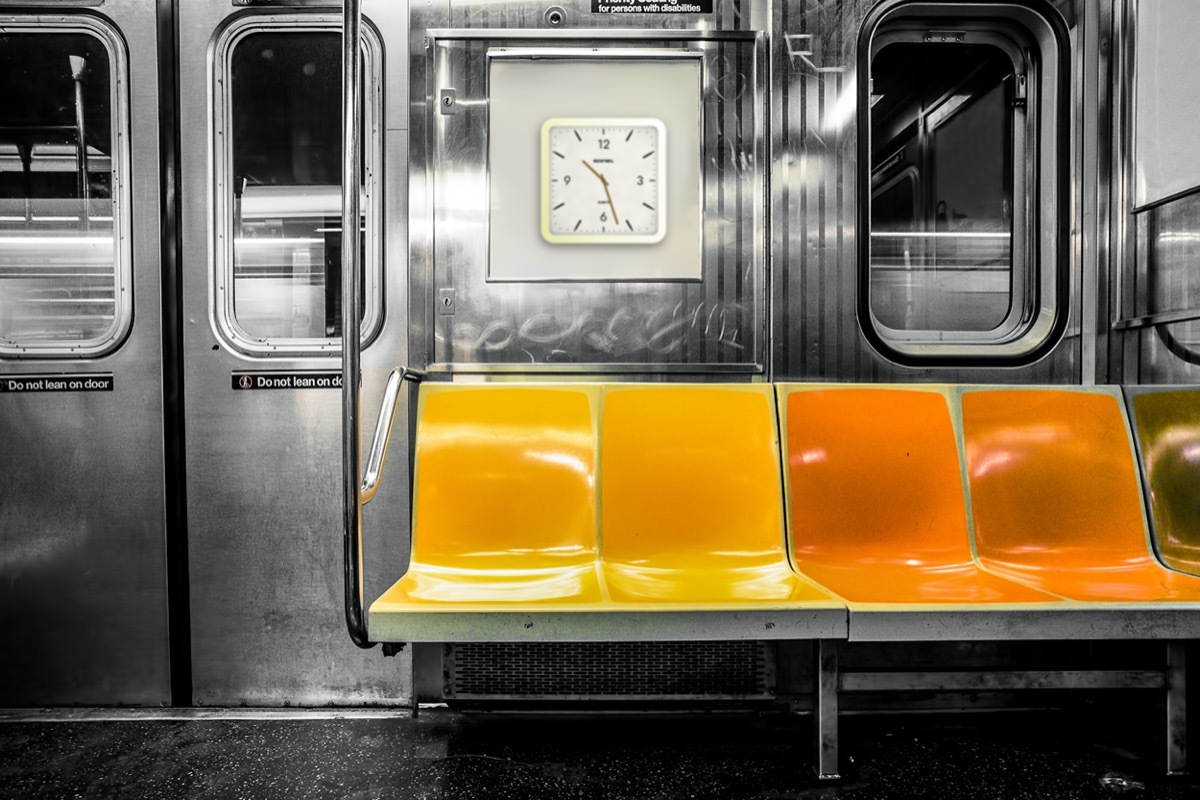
h=10 m=27
